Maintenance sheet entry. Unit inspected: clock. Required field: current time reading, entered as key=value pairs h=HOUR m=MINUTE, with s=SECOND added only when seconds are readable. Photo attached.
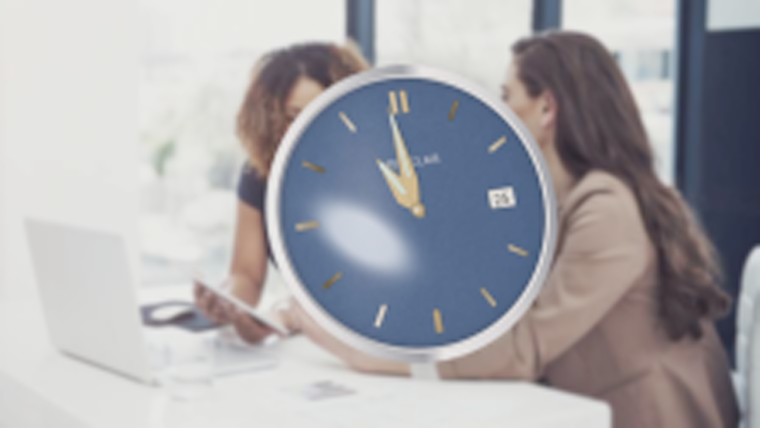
h=10 m=59
